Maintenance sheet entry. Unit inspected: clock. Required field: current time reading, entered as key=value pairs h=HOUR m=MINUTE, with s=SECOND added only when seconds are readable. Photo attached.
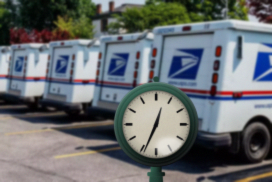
h=12 m=34
